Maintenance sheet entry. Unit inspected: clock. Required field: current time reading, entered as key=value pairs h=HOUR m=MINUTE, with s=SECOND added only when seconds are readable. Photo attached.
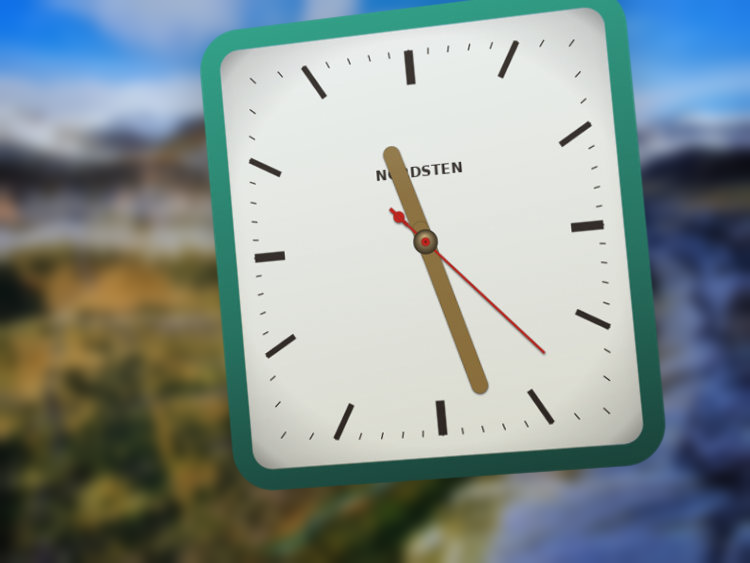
h=11 m=27 s=23
